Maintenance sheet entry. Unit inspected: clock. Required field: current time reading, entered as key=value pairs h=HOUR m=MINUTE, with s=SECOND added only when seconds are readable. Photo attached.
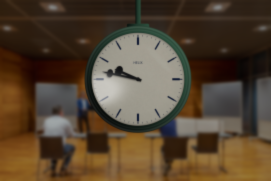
h=9 m=47
